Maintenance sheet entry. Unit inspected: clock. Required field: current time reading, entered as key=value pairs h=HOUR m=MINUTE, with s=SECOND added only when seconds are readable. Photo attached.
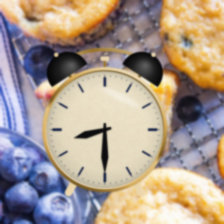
h=8 m=30
